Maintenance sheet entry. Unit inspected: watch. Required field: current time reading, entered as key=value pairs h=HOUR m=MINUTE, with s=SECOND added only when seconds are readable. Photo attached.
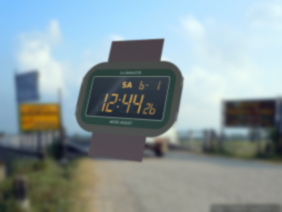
h=12 m=44
